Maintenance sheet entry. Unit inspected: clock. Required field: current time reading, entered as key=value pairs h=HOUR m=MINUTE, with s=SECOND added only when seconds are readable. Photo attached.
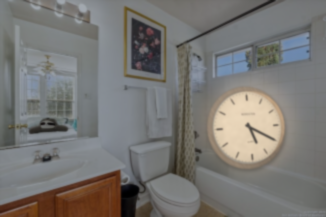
h=5 m=20
